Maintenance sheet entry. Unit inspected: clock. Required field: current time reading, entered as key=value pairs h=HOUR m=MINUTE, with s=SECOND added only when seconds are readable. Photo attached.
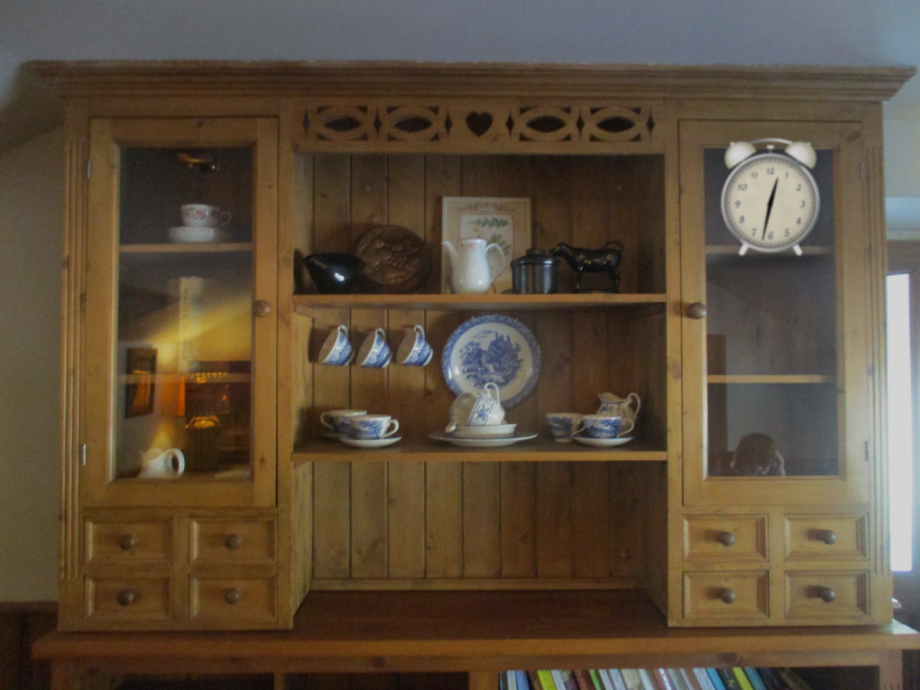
h=12 m=32
